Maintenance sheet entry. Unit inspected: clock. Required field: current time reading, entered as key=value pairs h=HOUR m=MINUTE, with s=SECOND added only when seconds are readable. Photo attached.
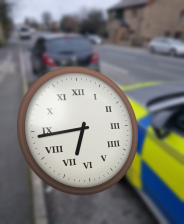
h=6 m=44
